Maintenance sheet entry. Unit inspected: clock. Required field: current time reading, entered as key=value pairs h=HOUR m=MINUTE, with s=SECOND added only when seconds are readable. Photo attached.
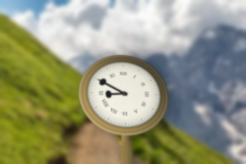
h=8 m=50
